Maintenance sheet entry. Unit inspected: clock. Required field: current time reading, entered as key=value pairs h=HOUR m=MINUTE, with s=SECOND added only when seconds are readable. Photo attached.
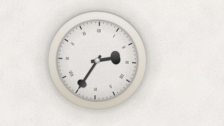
h=2 m=35
